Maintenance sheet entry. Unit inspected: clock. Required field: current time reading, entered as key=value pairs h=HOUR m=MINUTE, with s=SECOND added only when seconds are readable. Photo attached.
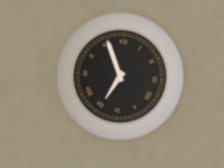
h=6 m=56
